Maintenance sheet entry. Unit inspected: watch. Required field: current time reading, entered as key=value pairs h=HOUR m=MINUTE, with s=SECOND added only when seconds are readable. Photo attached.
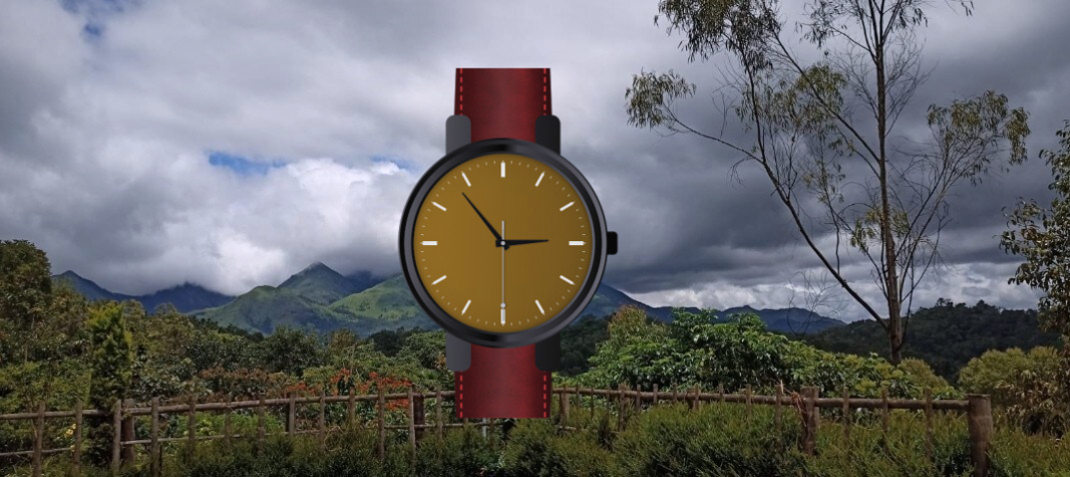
h=2 m=53 s=30
